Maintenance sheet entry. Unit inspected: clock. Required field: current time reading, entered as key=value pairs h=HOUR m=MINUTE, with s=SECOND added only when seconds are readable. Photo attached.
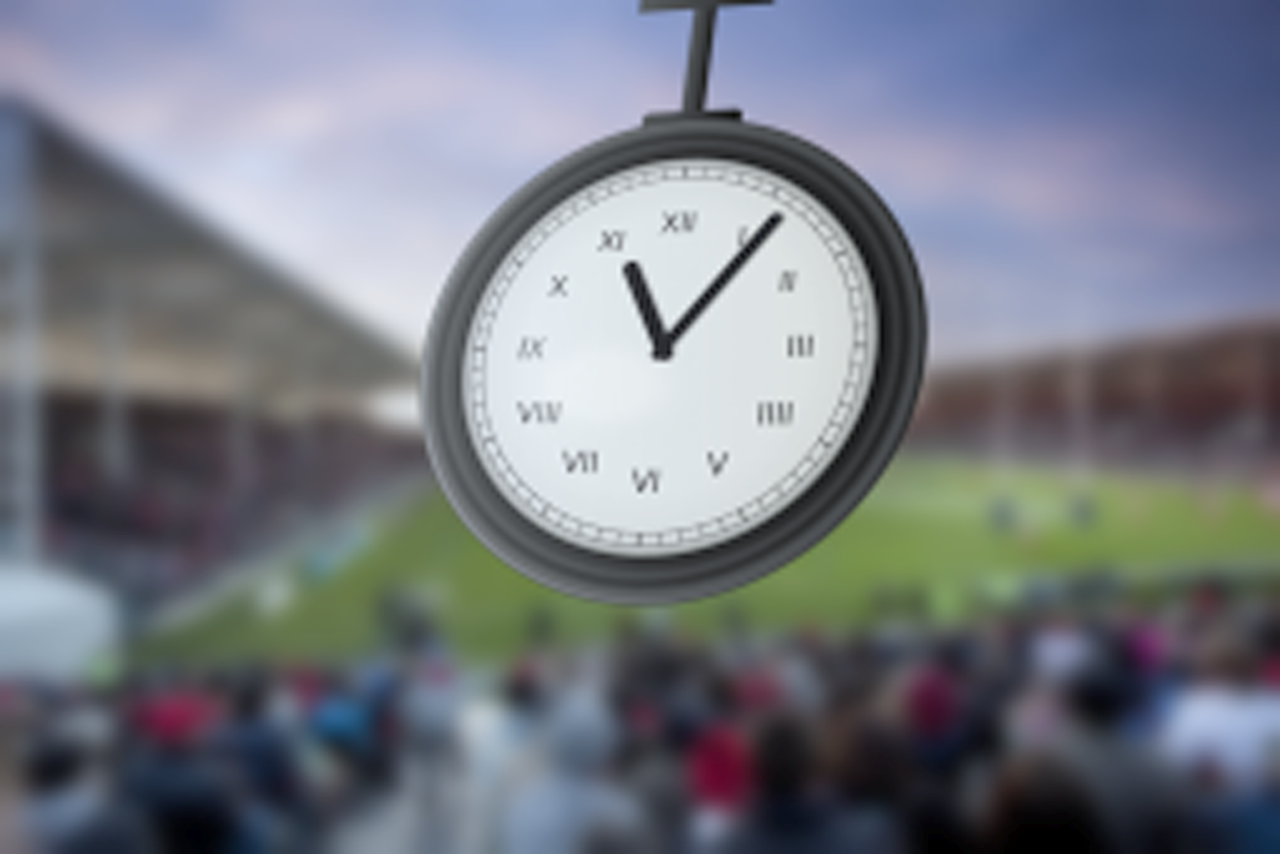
h=11 m=6
